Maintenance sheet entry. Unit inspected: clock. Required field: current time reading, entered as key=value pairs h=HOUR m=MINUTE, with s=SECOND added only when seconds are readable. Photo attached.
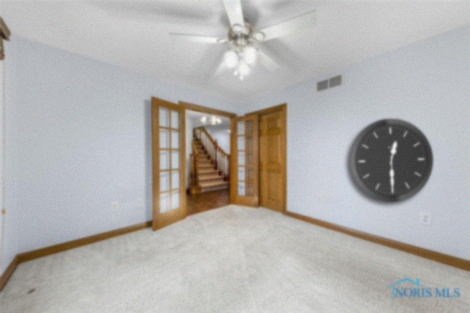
h=12 m=30
